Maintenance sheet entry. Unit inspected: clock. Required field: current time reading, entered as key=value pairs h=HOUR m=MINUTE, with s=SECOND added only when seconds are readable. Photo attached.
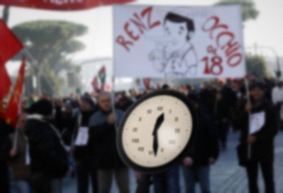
h=12 m=28
